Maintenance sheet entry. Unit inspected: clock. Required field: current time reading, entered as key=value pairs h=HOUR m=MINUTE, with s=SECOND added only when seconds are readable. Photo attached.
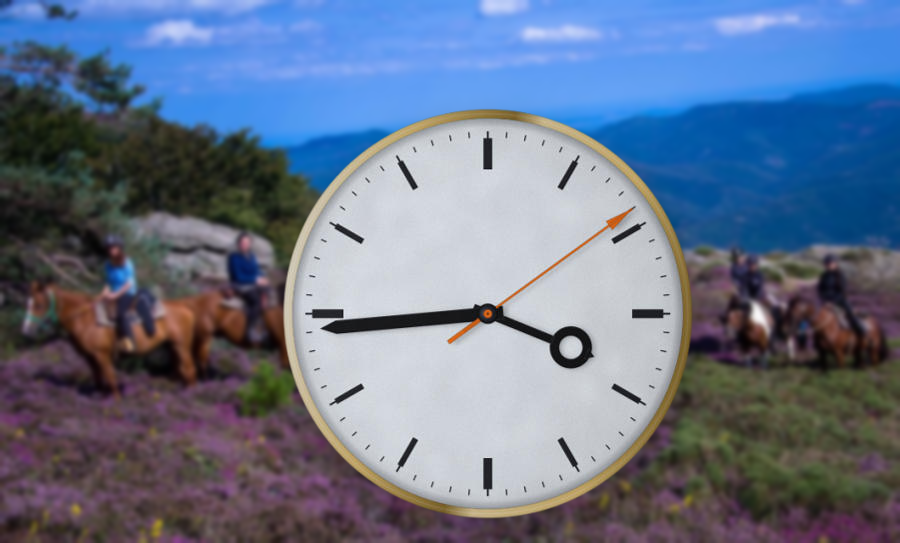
h=3 m=44 s=9
